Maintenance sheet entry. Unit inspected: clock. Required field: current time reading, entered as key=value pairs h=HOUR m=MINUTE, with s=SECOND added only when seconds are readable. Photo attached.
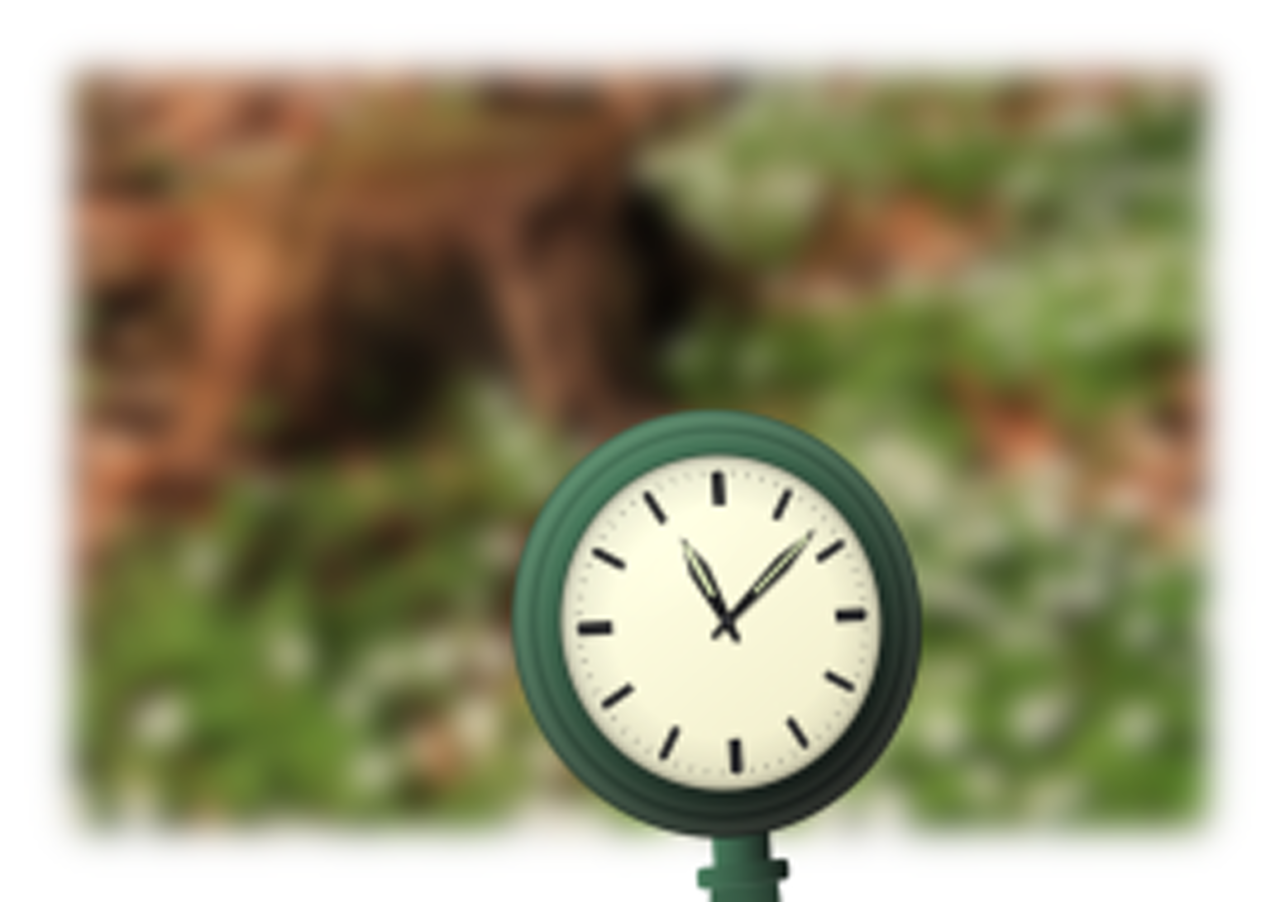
h=11 m=8
